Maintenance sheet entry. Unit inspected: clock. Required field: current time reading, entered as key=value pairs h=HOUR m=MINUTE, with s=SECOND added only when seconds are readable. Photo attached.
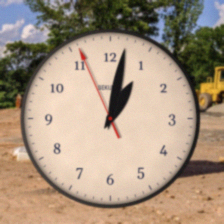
h=1 m=1 s=56
